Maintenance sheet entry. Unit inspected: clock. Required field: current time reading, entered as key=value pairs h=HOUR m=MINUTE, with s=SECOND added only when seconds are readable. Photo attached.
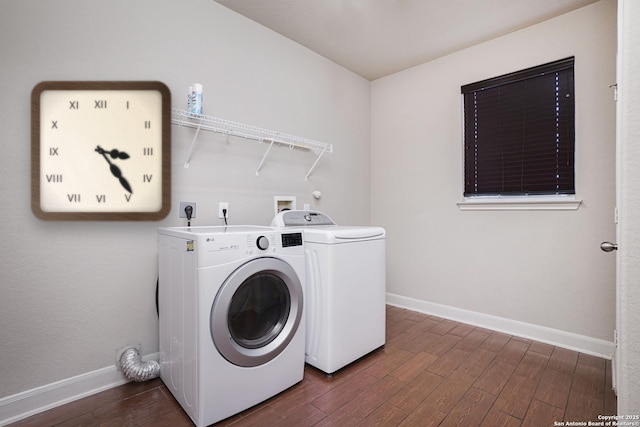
h=3 m=24
